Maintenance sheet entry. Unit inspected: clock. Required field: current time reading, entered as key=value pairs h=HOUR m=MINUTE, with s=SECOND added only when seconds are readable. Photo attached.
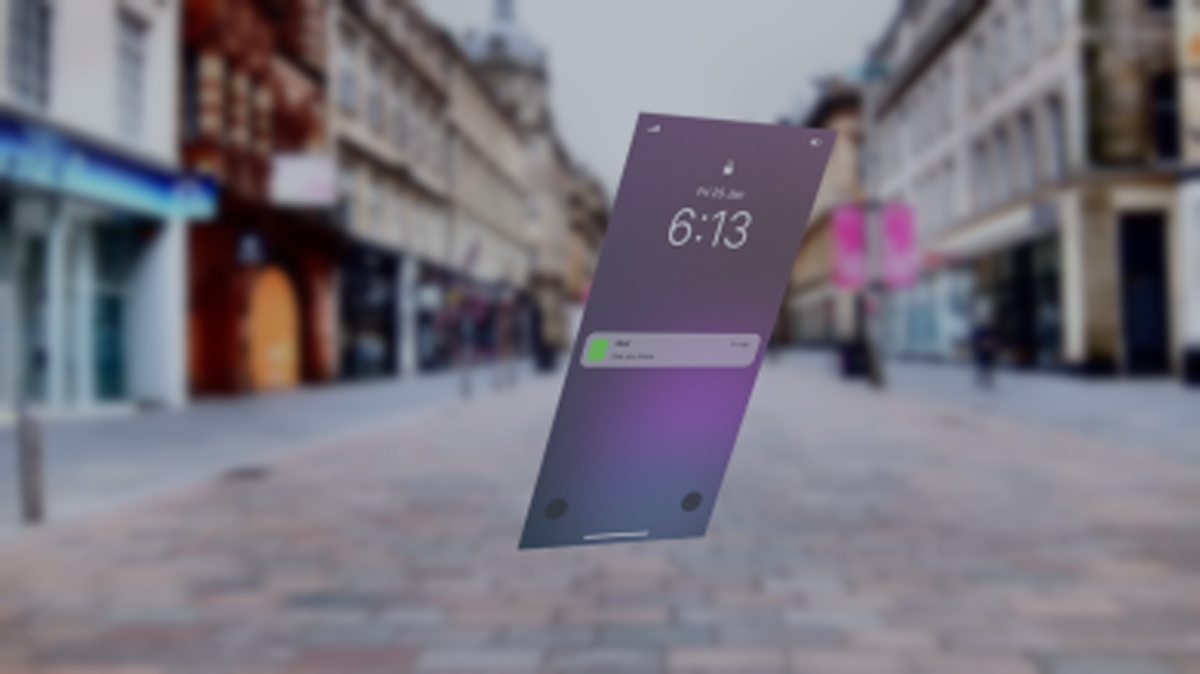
h=6 m=13
